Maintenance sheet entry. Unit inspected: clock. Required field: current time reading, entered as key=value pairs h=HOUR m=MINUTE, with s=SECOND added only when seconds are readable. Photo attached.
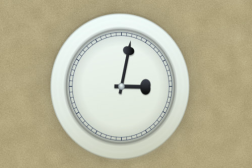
h=3 m=2
